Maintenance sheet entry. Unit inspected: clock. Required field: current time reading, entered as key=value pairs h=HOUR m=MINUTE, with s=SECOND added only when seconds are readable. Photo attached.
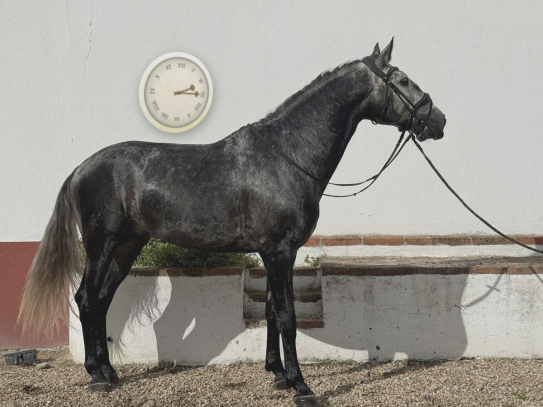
h=2 m=15
